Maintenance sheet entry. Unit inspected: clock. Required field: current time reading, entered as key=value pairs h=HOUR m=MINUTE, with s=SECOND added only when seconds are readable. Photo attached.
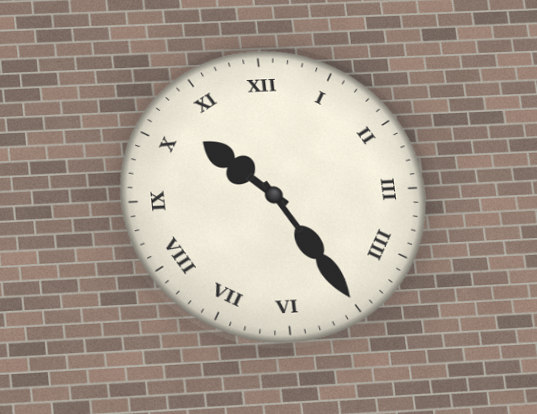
h=10 m=25
